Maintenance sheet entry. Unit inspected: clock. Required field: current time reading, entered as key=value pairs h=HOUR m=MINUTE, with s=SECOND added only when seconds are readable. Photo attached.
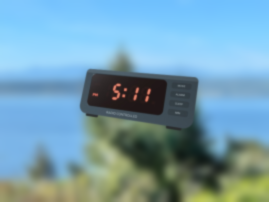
h=5 m=11
